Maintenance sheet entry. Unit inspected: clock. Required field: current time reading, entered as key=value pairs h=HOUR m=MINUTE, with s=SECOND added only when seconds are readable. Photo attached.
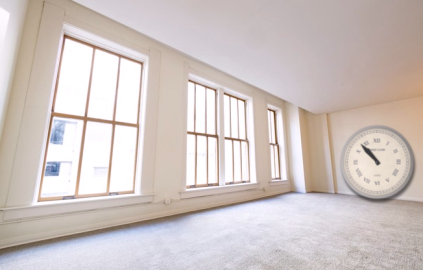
h=10 m=53
